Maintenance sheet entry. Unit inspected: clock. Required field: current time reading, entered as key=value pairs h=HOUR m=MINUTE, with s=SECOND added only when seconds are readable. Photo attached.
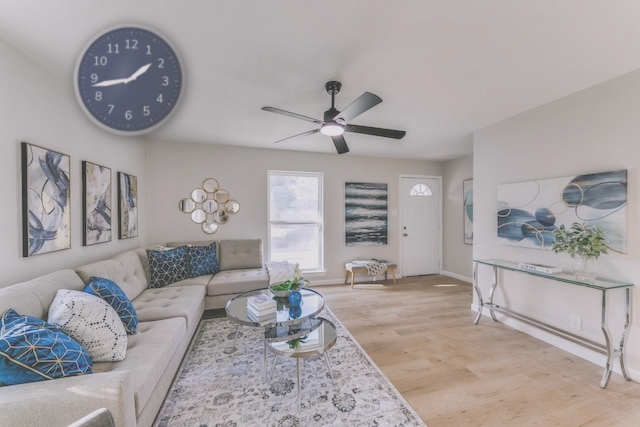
h=1 m=43
